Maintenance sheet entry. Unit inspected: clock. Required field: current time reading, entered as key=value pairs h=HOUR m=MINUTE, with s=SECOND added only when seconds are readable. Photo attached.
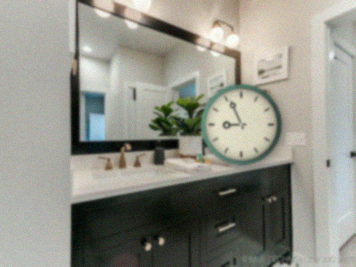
h=8 m=56
